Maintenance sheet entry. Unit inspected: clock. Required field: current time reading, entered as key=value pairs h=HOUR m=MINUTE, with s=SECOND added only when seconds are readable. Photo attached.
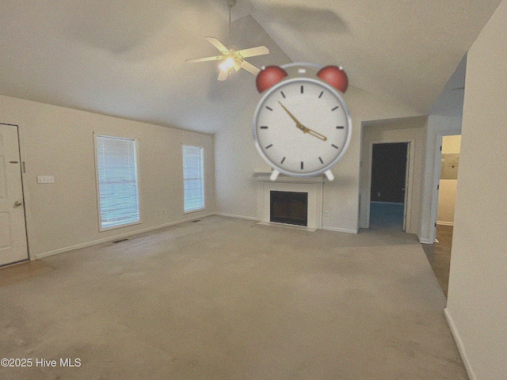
h=3 m=53
